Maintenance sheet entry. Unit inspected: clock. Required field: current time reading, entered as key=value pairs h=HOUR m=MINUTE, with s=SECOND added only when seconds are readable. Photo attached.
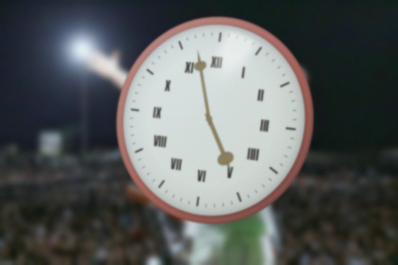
h=4 m=57
